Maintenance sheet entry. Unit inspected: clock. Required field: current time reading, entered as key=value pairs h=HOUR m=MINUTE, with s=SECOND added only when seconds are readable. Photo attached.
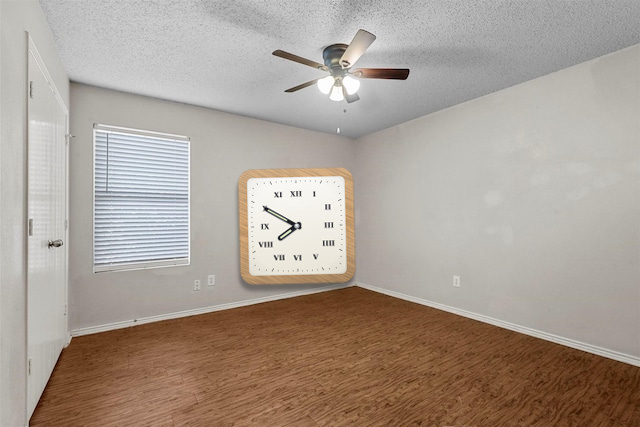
h=7 m=50
